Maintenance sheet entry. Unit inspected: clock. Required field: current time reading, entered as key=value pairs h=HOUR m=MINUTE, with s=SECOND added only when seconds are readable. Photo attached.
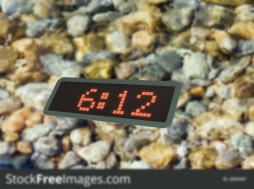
h=6 m=12
